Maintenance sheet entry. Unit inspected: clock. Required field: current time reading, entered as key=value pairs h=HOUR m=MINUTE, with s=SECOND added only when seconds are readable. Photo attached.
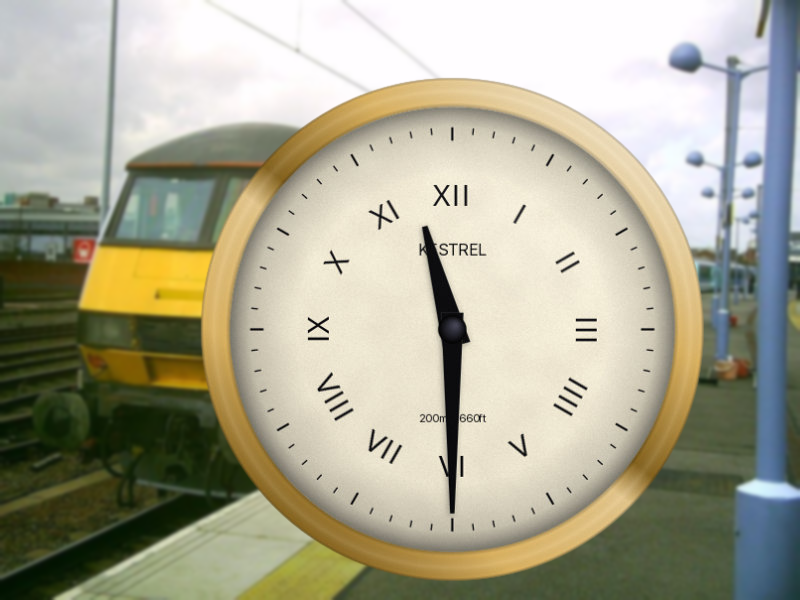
h=11 m=30
